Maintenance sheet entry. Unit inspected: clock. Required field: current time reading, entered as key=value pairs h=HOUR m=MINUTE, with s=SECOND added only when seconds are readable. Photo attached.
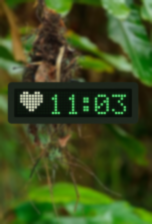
h=11 m=3
